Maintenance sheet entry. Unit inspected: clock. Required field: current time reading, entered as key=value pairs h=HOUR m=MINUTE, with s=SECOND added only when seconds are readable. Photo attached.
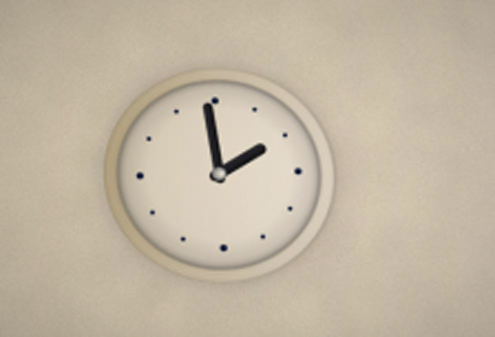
h=1 m=59
